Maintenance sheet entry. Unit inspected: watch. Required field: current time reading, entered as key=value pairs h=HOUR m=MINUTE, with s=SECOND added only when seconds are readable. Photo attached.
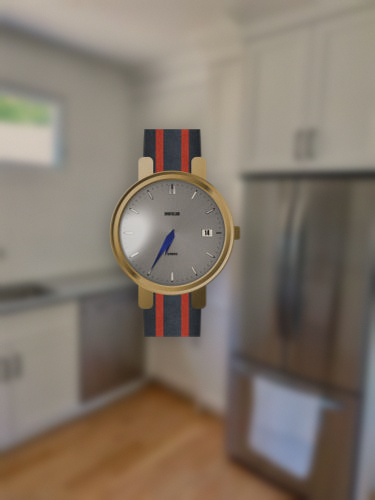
h=6 m=35
